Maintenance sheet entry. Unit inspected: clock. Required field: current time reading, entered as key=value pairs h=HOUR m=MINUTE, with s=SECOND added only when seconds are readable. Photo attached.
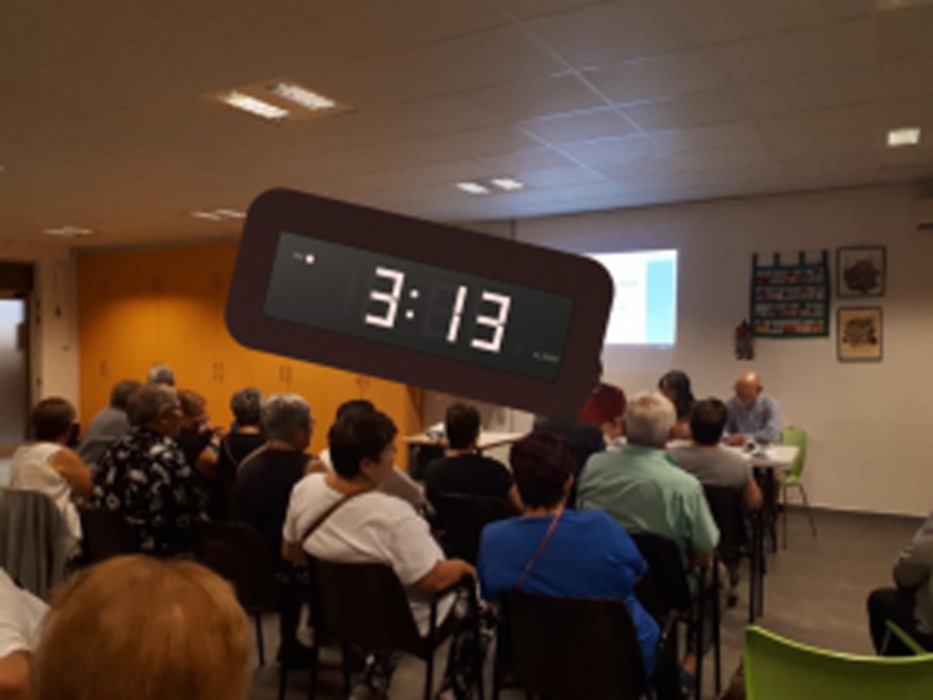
h=3 m=13
